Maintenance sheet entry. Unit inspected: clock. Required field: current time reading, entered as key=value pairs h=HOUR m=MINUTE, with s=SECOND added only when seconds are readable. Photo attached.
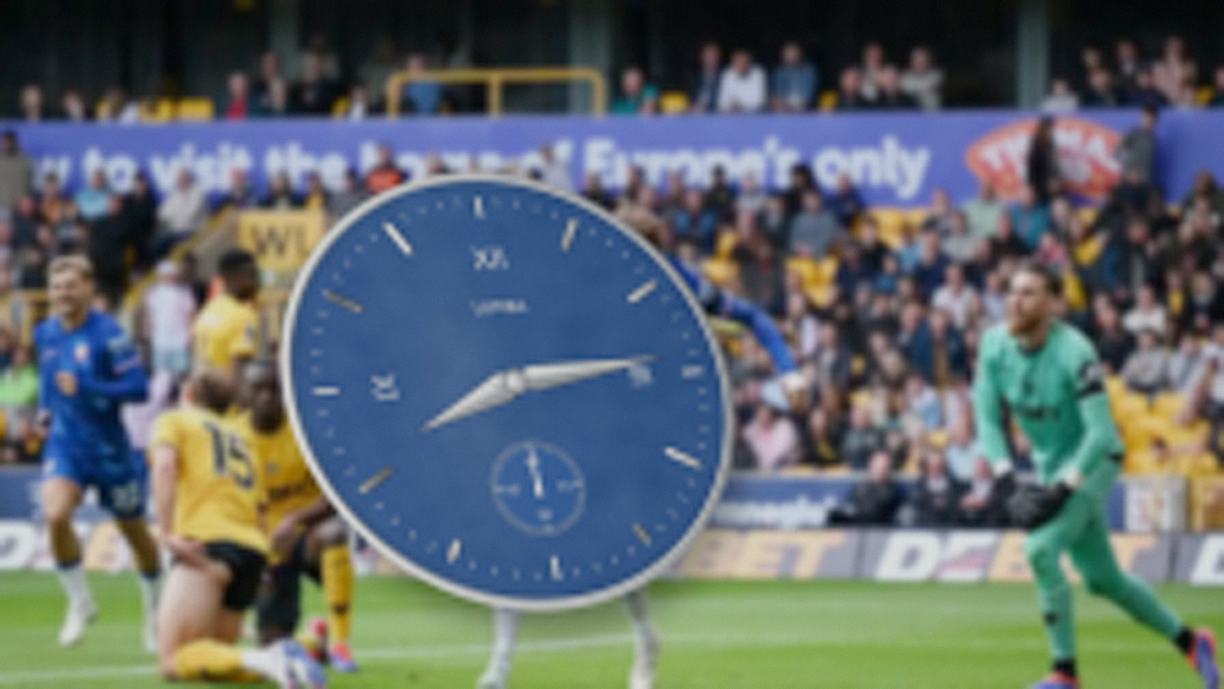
h=8 m=14
